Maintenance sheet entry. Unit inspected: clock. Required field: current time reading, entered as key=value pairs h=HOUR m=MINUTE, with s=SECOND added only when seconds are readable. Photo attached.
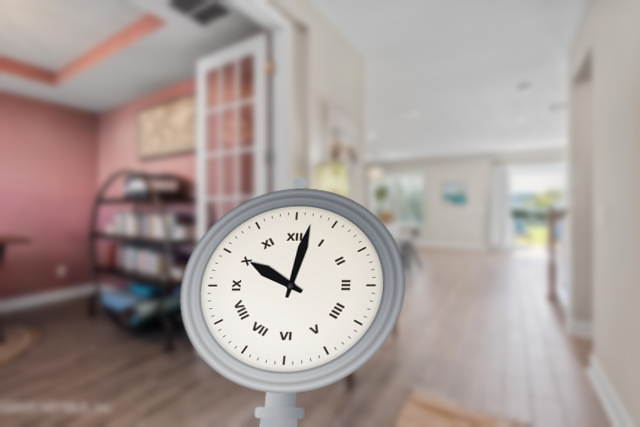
h=10 m=2
